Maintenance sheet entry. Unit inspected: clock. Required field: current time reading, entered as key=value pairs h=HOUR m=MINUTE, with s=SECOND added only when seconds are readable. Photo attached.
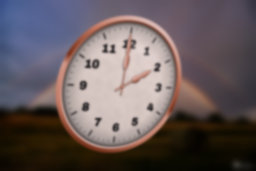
h=2 m=0
